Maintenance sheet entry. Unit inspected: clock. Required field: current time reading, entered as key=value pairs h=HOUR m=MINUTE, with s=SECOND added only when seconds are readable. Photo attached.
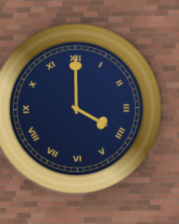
h=4 m=0
